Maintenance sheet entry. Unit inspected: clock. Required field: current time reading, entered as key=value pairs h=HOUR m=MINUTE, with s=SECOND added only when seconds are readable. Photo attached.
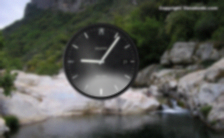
h=9 m=6
